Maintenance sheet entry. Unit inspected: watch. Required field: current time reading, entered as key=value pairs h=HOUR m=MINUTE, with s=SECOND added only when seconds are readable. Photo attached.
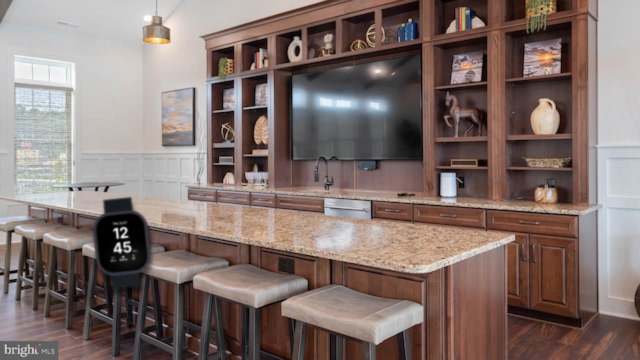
h=12 m=45
